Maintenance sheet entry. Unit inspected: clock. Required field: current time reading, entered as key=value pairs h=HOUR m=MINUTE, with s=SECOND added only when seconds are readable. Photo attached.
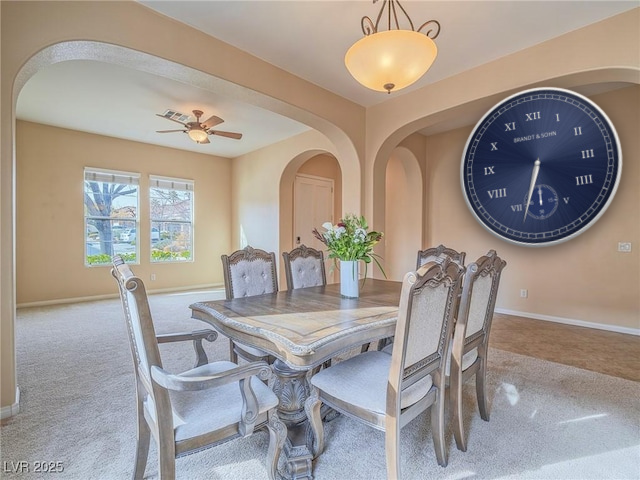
h=6 m=33
